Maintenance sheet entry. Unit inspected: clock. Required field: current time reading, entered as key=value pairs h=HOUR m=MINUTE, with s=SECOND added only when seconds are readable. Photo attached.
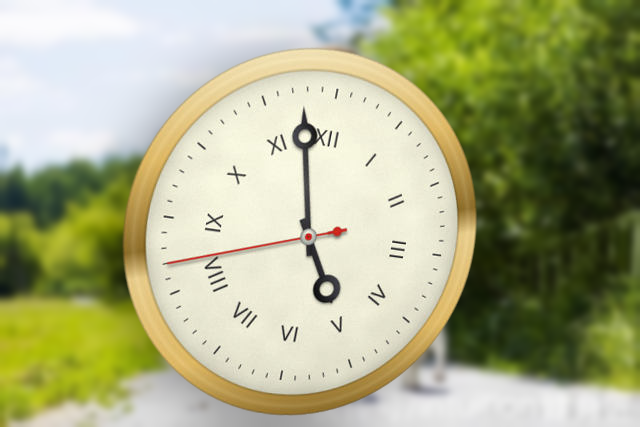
h=4 m=57 s=42
